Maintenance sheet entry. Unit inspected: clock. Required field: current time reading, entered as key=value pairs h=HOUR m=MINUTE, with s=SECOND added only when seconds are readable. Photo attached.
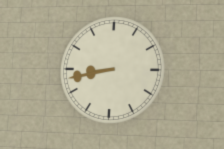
h=8 m=43
